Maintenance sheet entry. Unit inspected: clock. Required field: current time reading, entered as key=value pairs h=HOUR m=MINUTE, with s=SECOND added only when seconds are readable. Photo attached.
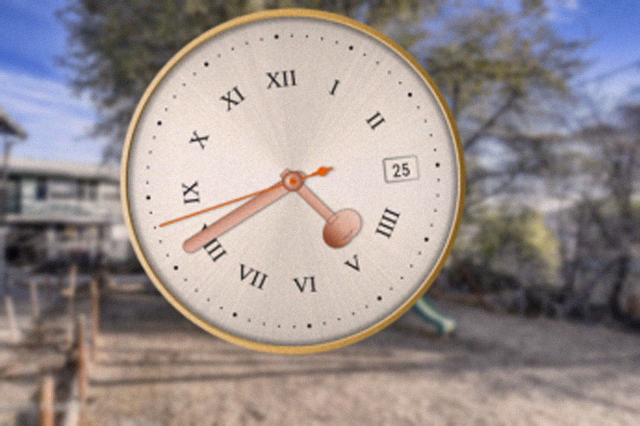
h=4 m=40 s=43
